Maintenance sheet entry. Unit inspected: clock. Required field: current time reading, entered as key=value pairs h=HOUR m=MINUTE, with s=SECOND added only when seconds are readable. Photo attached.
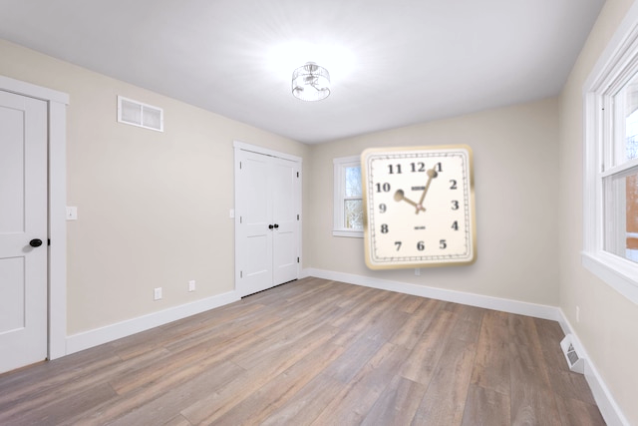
h=10 m=4
